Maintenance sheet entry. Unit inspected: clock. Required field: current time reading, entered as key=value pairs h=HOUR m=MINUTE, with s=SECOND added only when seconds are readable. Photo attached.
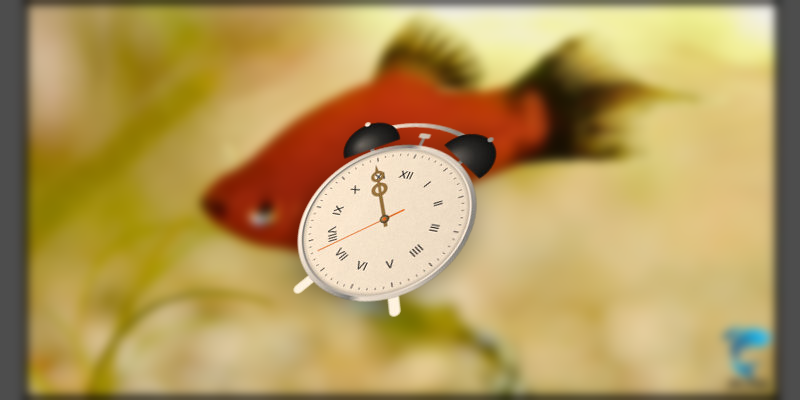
h=10 m=54 s=38
